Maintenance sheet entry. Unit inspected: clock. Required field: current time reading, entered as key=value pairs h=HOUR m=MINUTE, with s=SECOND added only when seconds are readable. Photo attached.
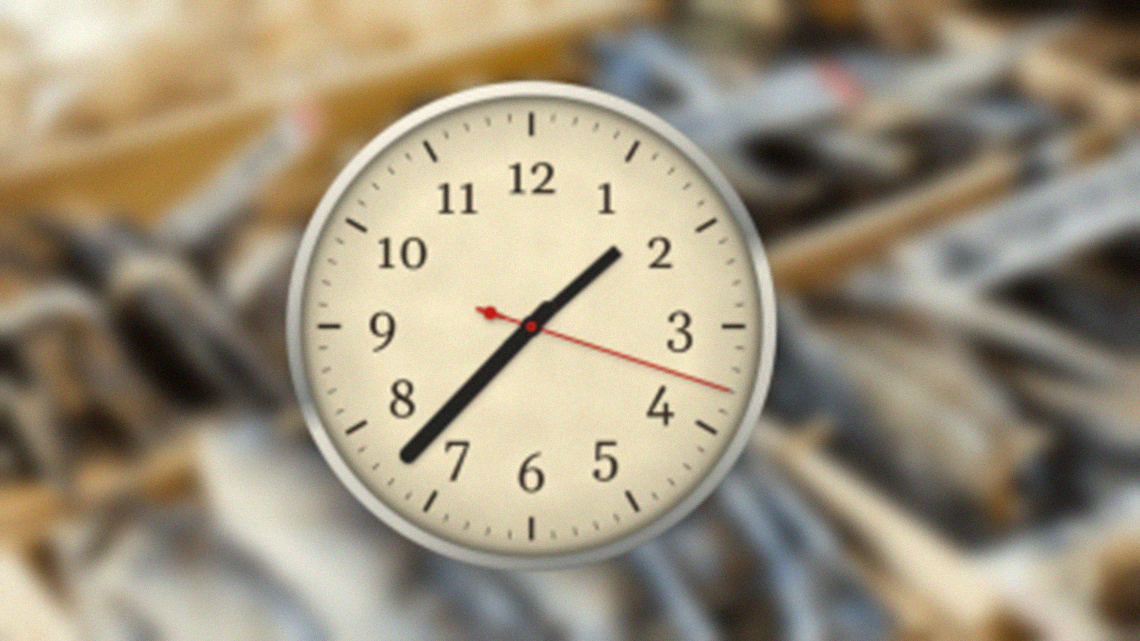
h=1 m=37 s=18
